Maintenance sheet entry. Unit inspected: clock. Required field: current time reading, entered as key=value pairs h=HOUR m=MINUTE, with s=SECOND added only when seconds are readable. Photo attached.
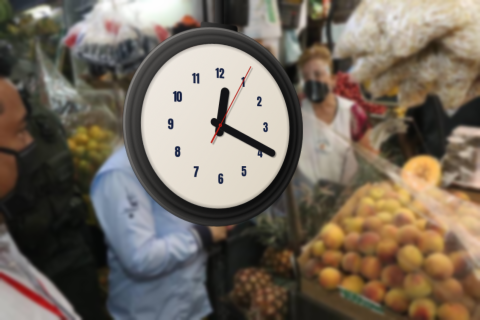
h=12 m=19 s=5
